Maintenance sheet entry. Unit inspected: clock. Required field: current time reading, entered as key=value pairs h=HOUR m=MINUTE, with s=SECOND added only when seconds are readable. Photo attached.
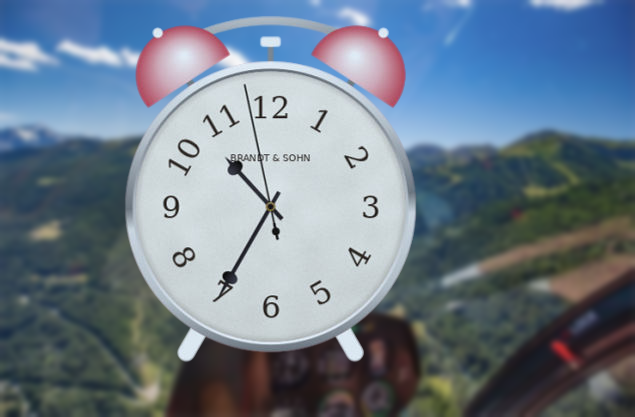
h=10 m=34 s=58
